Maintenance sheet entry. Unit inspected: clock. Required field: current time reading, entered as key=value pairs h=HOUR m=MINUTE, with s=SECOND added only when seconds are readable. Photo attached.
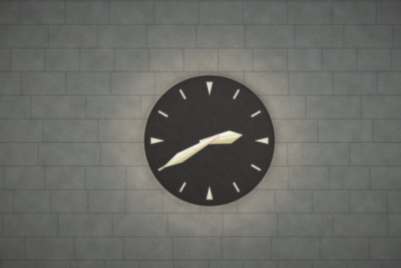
h=2 m=40
